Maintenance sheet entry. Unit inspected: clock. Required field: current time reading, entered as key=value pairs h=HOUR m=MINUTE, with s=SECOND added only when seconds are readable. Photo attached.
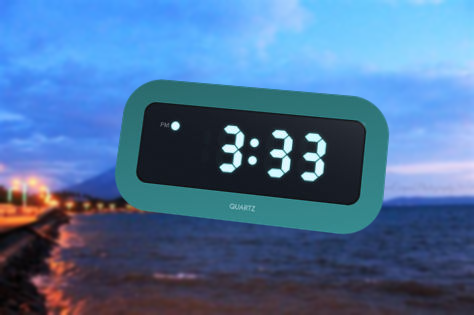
h=3 m=33
